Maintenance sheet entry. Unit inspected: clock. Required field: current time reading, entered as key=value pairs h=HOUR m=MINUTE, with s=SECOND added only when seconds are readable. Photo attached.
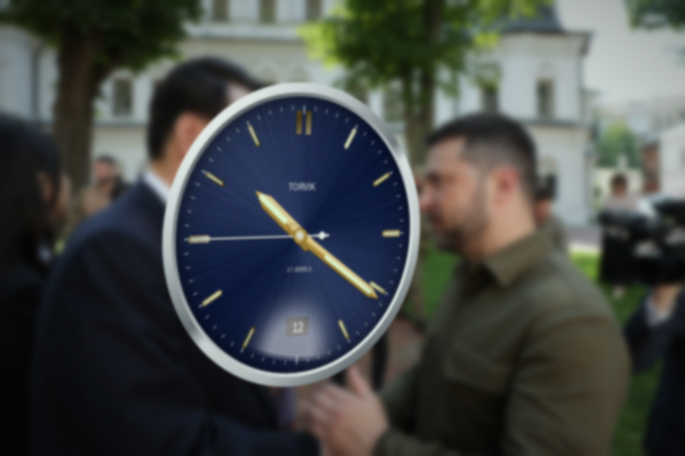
h=10 m=20 s=45
